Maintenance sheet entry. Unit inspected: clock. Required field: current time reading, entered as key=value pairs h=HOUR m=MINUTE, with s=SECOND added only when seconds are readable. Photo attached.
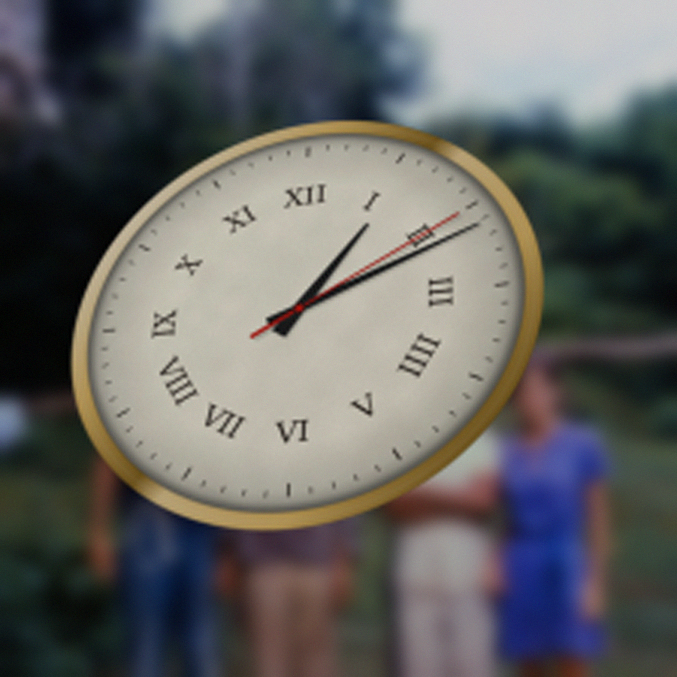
h=1 m=11 s=10
